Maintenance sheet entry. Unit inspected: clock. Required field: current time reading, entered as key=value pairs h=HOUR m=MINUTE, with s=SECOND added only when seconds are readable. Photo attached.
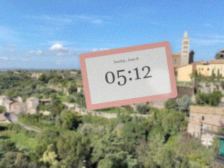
h=5 m=12
